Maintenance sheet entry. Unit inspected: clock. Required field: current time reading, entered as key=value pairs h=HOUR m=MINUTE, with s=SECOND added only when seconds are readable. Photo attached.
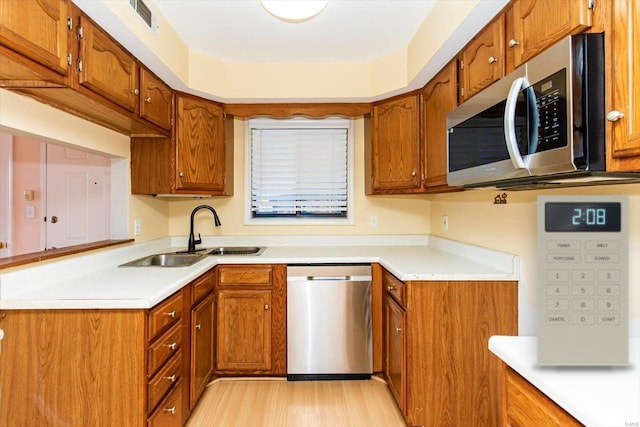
h=2 m=8
